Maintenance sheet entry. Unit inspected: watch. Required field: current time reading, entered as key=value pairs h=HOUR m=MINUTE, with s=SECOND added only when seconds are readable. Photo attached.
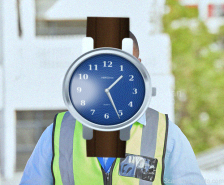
h=1 m=26
